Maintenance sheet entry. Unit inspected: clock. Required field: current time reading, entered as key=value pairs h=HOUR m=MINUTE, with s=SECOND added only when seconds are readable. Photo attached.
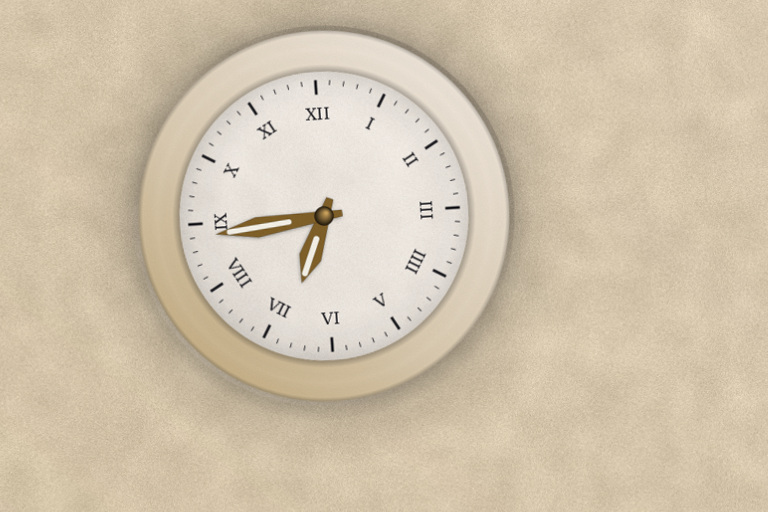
h=6 m=44
